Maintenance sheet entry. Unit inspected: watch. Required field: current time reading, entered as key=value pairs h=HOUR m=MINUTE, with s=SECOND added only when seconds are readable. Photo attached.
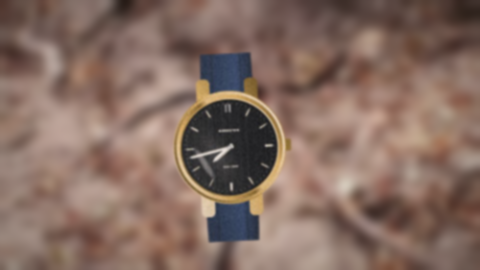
h=7 m=43
